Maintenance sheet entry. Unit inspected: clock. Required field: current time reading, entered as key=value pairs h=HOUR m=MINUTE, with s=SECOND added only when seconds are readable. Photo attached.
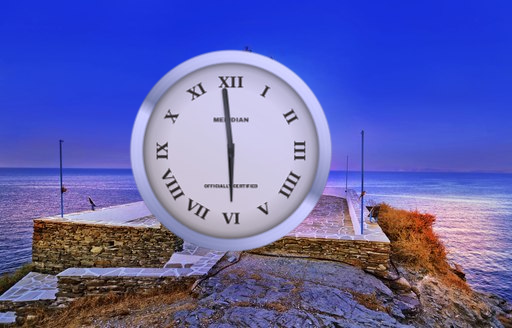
h=5 m=59
